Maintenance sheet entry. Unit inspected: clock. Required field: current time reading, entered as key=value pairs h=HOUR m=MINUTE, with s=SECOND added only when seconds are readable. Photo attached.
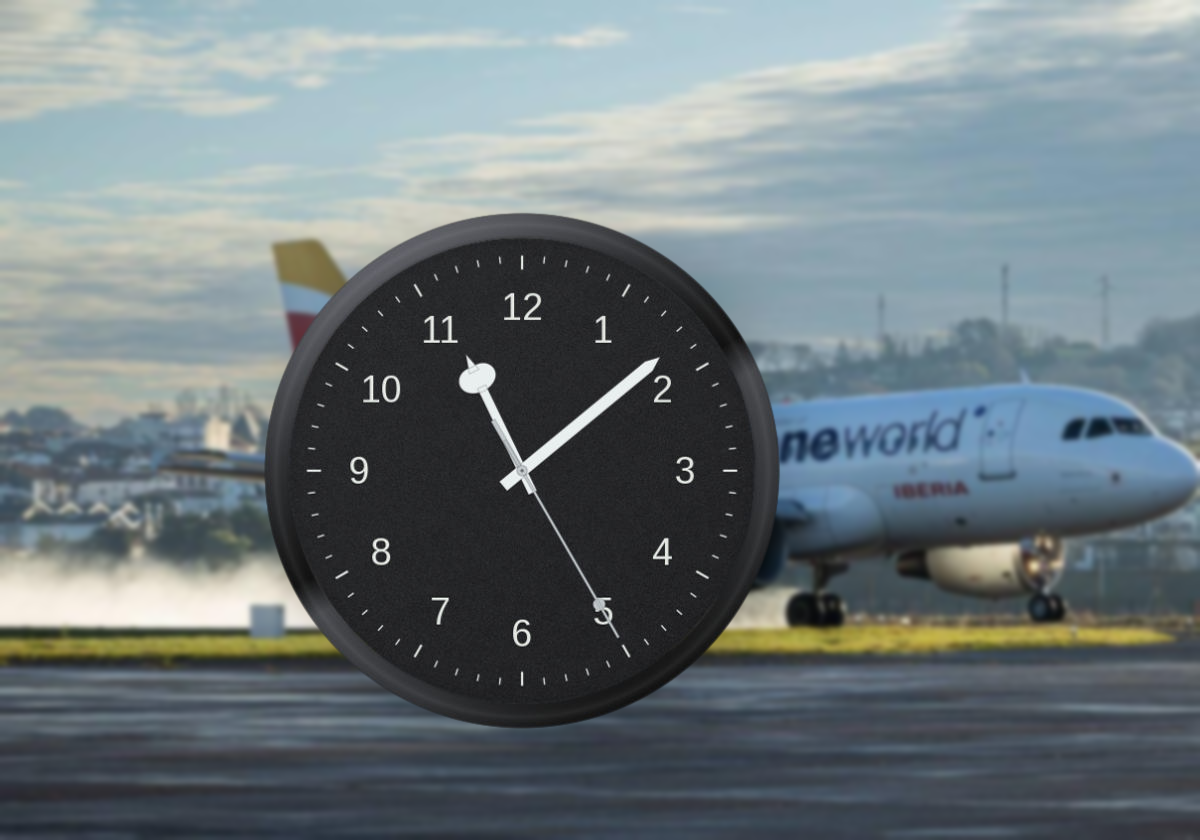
h=11 m=8 s=25
